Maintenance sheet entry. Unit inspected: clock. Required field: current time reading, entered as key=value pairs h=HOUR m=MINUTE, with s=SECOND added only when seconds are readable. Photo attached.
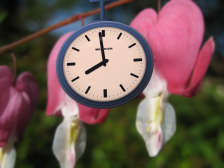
h=7 m=59
